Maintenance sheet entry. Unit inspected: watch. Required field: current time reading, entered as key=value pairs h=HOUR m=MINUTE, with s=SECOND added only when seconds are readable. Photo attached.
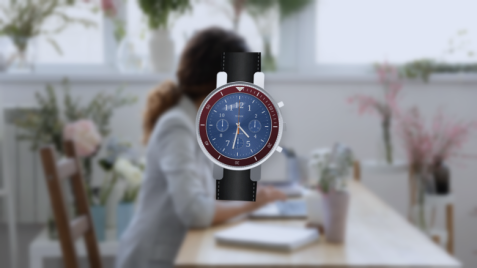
h=4 m=32
